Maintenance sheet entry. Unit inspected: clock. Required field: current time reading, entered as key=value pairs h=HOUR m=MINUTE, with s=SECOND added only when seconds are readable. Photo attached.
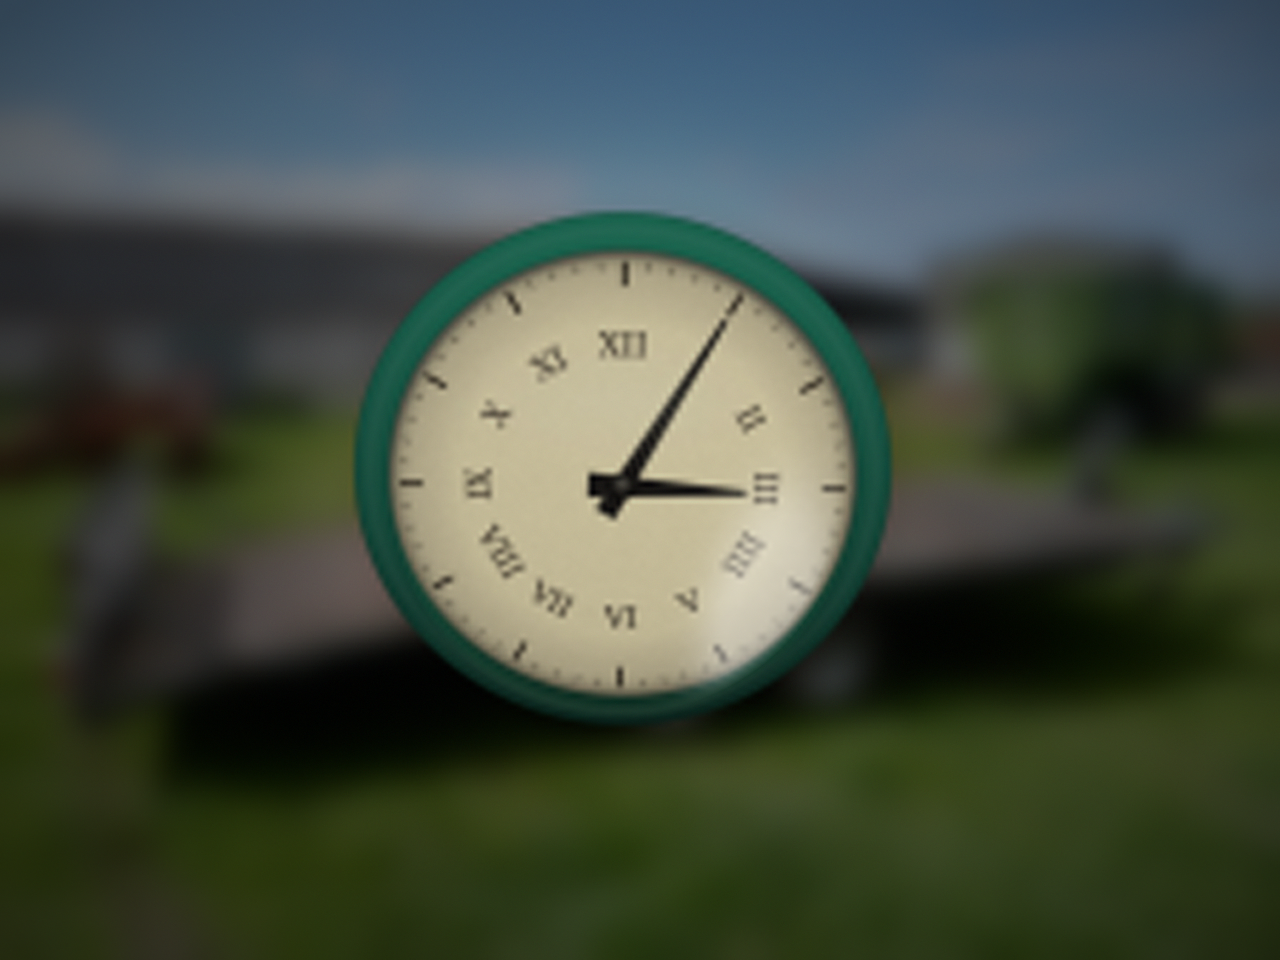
h=3 m=5
